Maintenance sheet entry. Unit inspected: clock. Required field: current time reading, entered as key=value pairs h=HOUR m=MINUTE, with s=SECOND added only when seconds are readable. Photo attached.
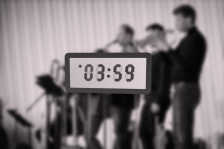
h=3 m=59
